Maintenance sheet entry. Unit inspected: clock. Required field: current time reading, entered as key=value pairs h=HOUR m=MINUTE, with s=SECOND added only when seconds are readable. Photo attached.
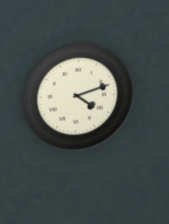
h=4 m=12
